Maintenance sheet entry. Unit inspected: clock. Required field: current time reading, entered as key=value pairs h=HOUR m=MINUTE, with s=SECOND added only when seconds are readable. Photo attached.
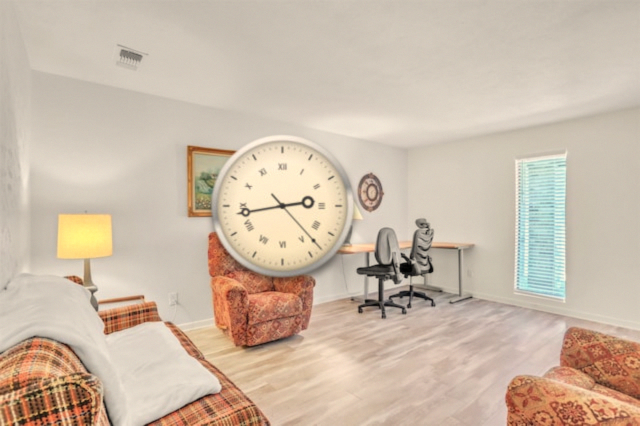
h=2 m=43 s=23
